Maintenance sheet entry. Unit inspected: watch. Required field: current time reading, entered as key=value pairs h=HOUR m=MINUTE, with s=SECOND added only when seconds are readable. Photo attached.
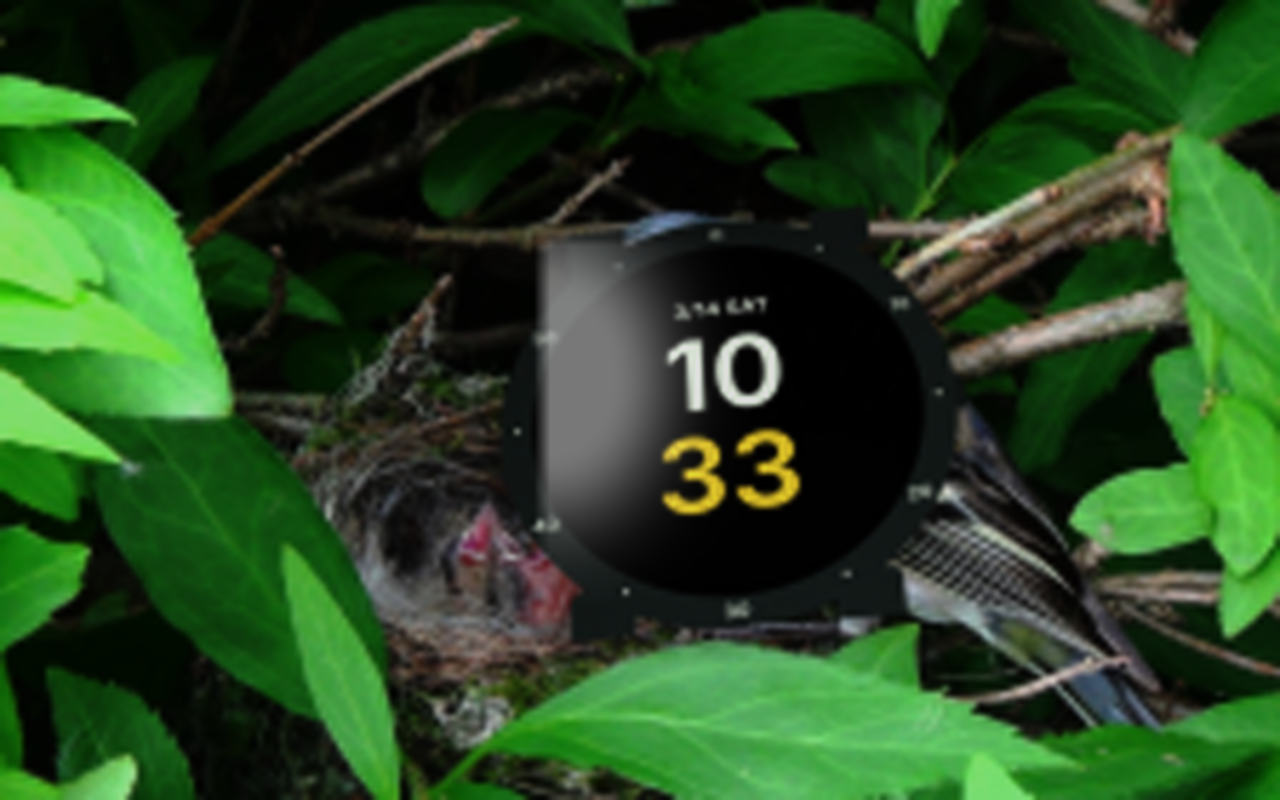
h=10 m=33
